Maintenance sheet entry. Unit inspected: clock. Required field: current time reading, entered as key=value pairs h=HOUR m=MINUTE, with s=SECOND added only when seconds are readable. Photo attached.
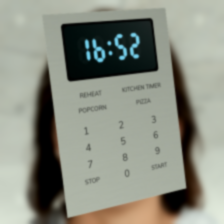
h=16 m=52
